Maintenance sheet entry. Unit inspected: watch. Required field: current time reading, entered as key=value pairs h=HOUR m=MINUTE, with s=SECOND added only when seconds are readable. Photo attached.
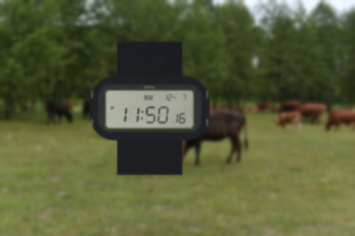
h=11 m=50 s=16
